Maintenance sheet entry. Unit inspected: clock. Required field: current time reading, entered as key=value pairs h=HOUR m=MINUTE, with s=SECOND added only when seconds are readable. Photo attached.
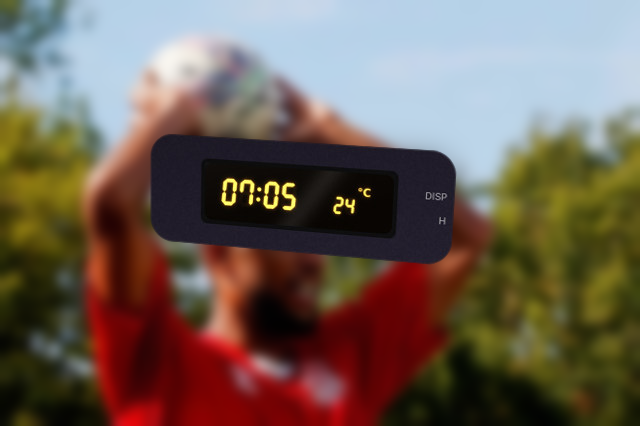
h=7 m=5
